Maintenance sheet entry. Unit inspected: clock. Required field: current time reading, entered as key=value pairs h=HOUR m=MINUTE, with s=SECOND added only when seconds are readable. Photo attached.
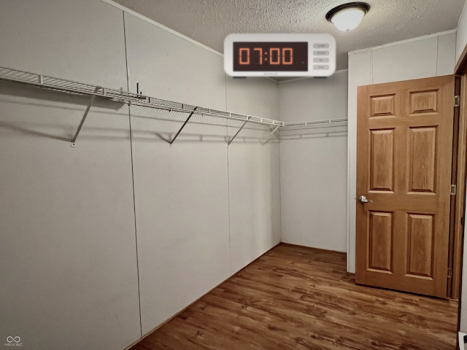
h=7 m=0
